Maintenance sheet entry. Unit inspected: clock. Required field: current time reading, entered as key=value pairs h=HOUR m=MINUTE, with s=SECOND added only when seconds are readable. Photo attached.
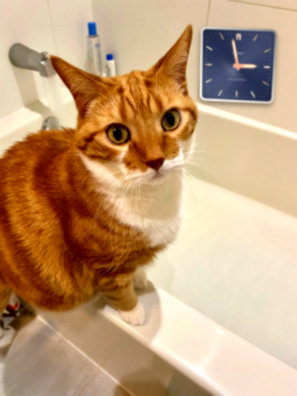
h=2 m=58
